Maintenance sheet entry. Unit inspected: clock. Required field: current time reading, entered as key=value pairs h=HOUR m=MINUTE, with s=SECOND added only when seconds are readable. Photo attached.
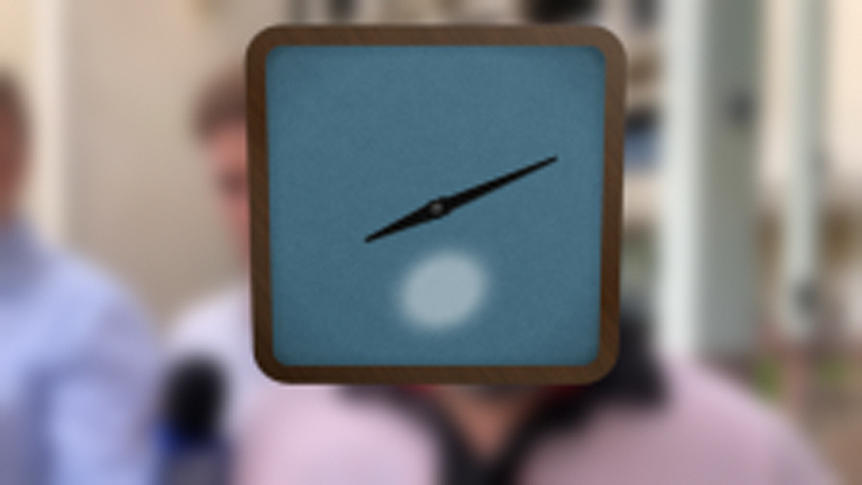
h=8 m=11
